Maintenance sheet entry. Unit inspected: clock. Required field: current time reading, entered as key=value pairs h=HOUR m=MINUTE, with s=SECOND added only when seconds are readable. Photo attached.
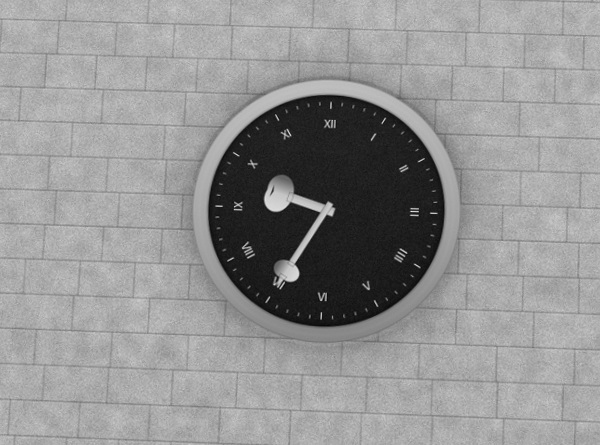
h=9 m=35
